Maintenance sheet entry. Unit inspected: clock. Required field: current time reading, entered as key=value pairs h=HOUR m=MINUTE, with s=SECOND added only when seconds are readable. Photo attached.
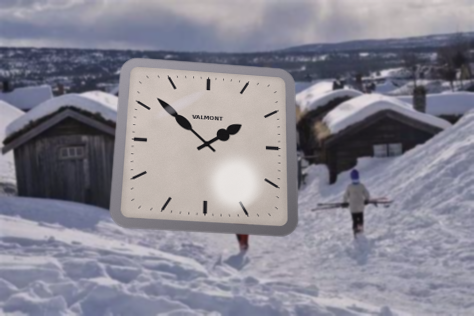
h=1 m=52
